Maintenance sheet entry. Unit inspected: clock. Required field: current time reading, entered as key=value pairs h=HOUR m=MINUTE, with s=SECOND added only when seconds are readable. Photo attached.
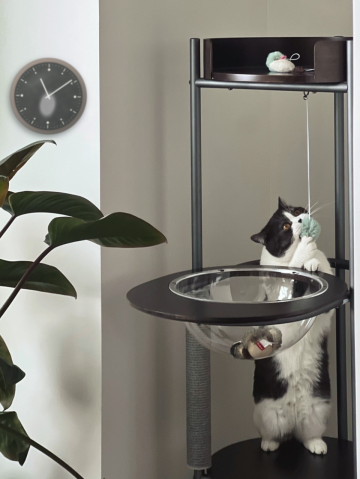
h=11 m=9
